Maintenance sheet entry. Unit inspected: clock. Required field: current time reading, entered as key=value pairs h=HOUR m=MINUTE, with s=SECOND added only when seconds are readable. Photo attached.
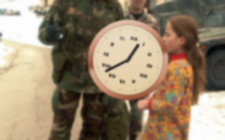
h=12 m=38
